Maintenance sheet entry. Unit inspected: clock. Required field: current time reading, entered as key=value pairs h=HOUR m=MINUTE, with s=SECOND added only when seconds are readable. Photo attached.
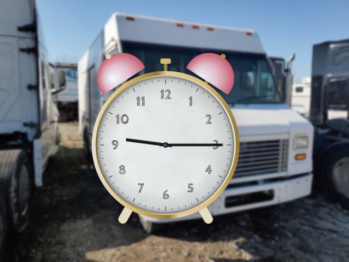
h=9 m=15
